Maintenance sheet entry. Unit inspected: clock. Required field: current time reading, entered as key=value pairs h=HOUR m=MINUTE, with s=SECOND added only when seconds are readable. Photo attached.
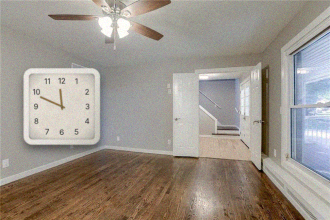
h=11 m=49
